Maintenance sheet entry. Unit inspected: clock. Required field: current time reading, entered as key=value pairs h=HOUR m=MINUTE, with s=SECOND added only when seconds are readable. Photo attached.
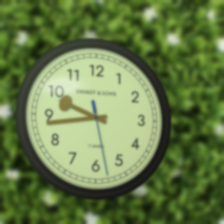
h=9 m=43 s=28
